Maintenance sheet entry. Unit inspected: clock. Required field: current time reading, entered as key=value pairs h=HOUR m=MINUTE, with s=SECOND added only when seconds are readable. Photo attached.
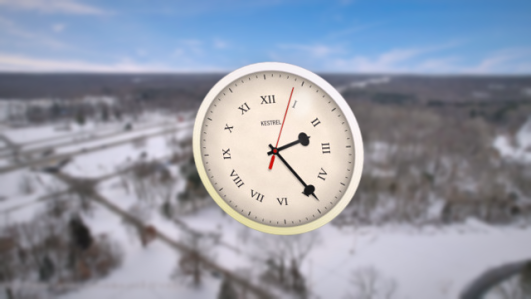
h=2 m=24 s=4
